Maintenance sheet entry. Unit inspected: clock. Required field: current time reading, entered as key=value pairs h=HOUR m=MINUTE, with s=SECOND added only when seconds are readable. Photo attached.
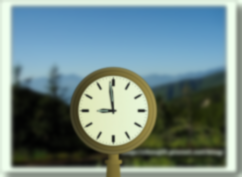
h=8 m=59
